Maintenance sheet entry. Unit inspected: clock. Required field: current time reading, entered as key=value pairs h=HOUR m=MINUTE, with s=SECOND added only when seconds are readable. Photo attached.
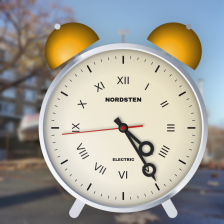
h=4 m=24 s=44
